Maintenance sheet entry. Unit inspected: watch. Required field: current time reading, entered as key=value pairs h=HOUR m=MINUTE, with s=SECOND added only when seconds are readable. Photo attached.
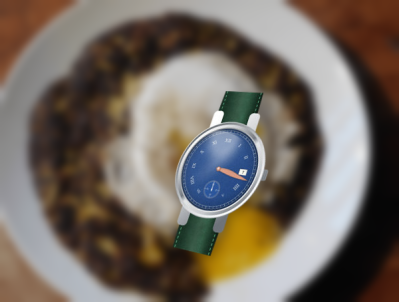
h=3 m=17
